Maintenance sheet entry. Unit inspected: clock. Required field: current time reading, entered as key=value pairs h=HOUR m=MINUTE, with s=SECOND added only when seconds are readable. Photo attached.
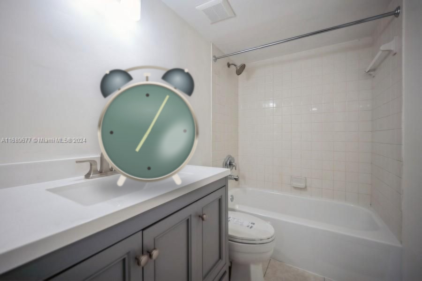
h=7 m=5
